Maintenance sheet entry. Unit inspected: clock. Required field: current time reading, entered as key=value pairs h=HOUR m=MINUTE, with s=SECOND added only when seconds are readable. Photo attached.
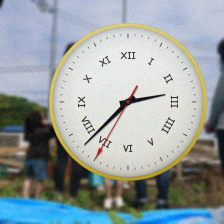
h=2 m=37 s=35
